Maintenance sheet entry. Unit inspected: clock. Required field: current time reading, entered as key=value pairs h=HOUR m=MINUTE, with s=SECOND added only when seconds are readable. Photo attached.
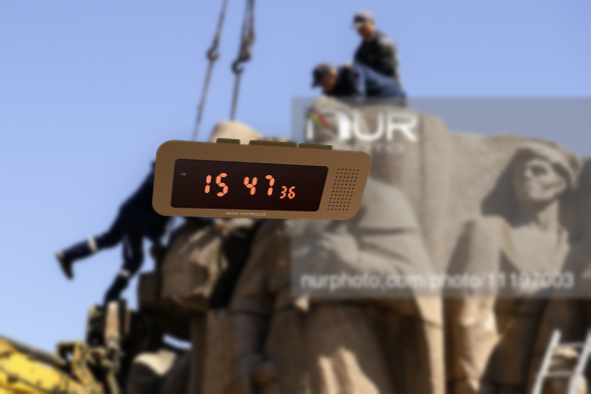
h=15 m=47 s=36
